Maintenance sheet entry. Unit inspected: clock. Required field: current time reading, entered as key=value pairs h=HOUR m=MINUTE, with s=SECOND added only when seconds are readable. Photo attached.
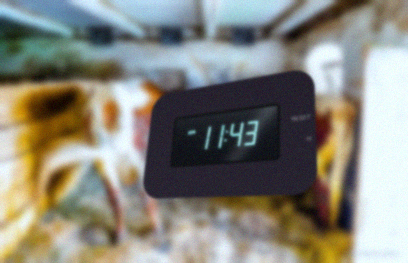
h=11 m=43
